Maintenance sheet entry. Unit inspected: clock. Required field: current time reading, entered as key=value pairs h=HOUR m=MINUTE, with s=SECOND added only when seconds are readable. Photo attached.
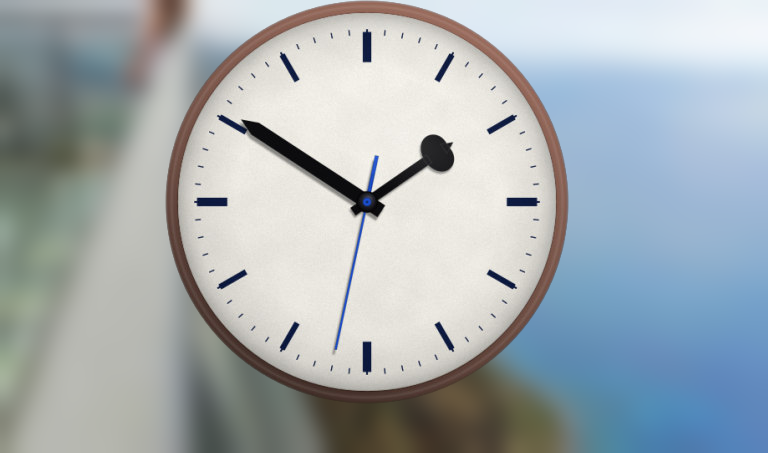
h=1 m=50 s=32
